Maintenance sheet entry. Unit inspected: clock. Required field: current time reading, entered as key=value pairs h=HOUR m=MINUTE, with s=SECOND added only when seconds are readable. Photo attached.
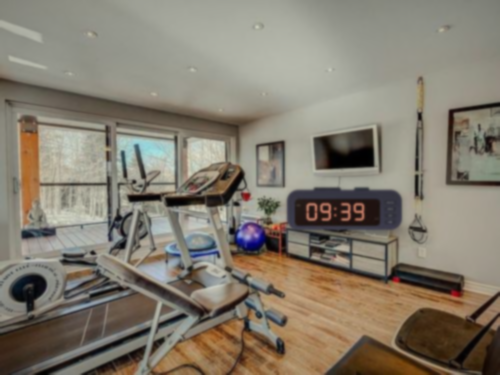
h=9 m=39
